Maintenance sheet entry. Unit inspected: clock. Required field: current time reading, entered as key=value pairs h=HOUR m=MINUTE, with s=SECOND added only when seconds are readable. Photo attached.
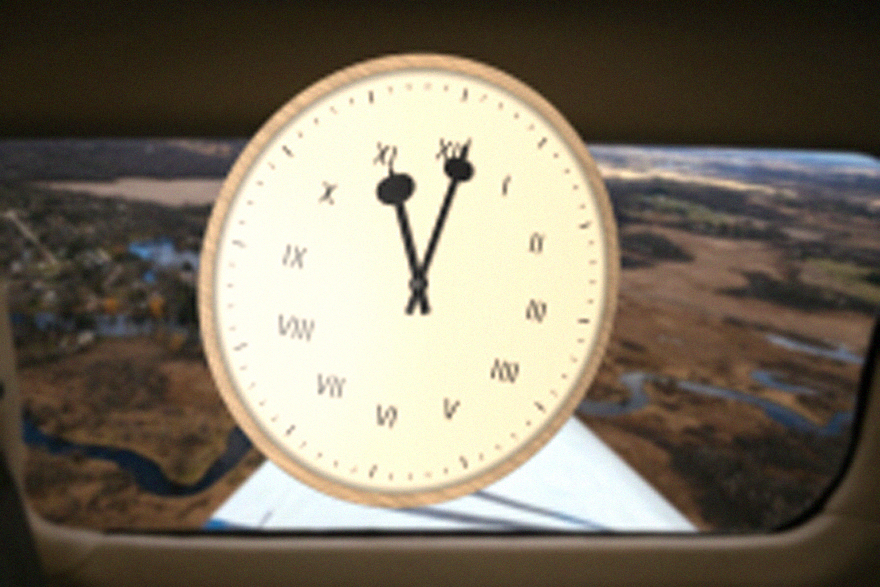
h=11 m=1
